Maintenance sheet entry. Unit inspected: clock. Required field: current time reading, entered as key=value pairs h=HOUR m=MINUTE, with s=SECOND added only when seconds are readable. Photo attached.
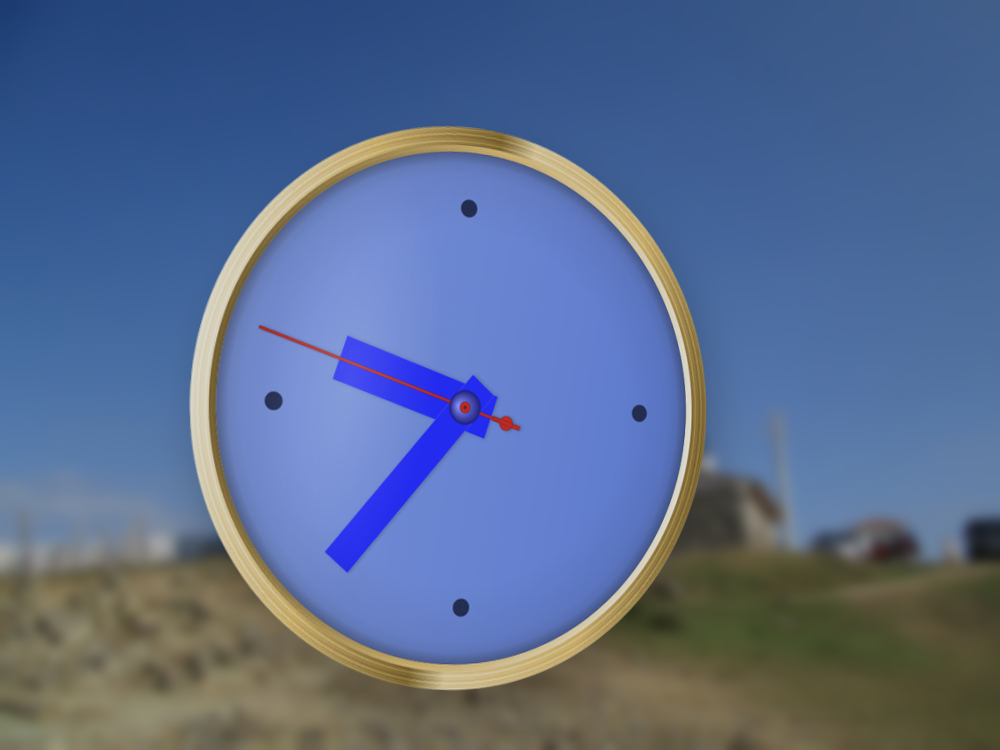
h=9 m=36 s=48
